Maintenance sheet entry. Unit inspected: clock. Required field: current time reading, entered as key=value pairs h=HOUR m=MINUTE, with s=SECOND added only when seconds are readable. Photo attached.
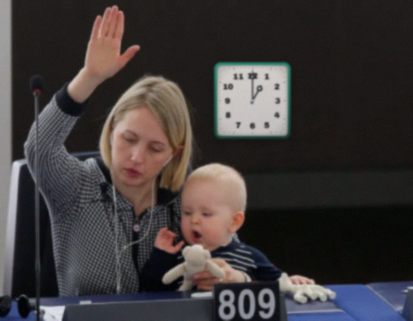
h=1 m=0
